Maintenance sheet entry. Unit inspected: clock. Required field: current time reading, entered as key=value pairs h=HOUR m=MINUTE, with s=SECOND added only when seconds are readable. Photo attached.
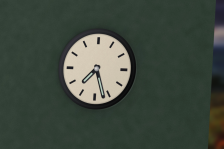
h=7 m=27
